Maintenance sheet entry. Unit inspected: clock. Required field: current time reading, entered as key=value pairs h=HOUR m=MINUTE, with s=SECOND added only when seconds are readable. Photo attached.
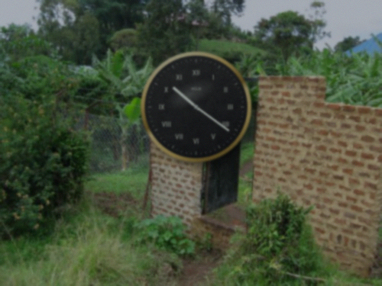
h=10 m=21
